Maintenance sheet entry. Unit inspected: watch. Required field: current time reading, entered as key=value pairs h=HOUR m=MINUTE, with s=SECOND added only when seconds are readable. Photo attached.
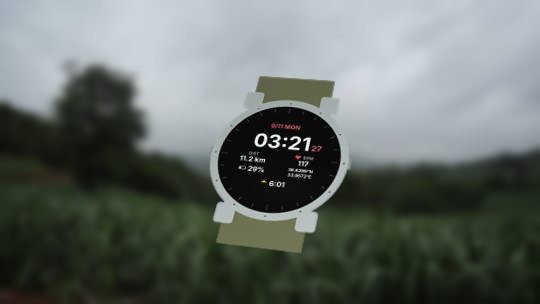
h=3 m=21 s=27
